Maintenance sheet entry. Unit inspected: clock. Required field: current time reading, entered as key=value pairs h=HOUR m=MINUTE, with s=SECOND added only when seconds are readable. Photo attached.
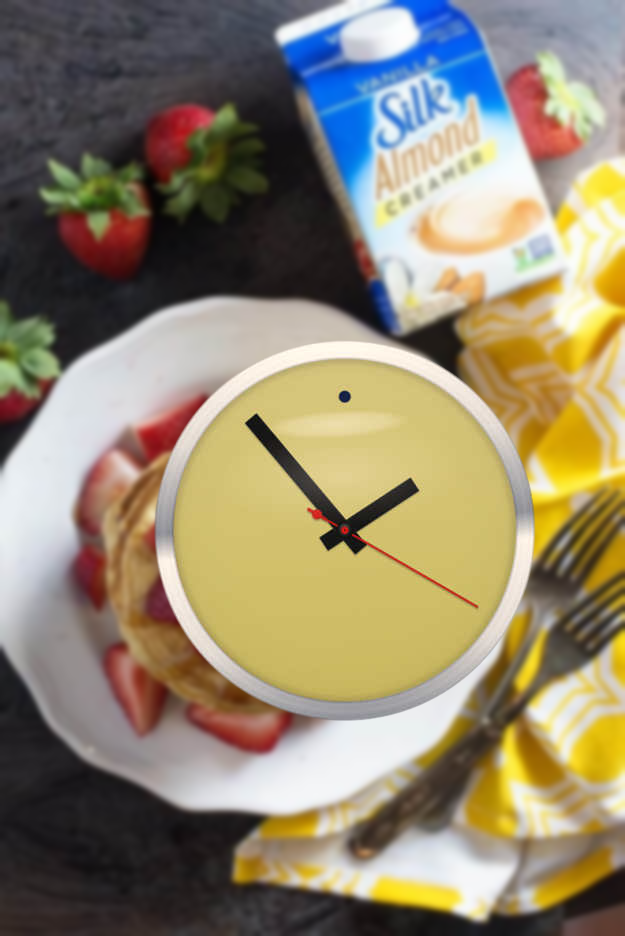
h=1 m=53 s=20
